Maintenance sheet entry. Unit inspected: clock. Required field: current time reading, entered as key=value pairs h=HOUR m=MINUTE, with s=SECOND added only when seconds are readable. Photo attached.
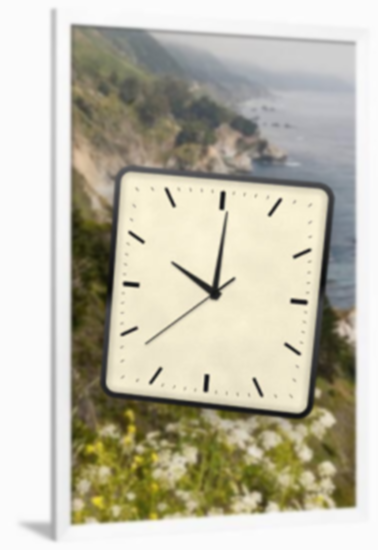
h=10 m=0 s=38
